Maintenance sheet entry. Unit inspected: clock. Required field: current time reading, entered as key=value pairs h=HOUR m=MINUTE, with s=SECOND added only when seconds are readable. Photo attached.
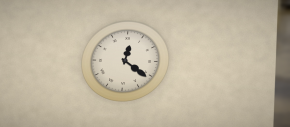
h=12 m=21
